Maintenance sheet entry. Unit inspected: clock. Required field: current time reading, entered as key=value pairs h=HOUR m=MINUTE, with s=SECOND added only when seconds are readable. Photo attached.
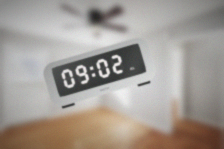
h=9 m=2
